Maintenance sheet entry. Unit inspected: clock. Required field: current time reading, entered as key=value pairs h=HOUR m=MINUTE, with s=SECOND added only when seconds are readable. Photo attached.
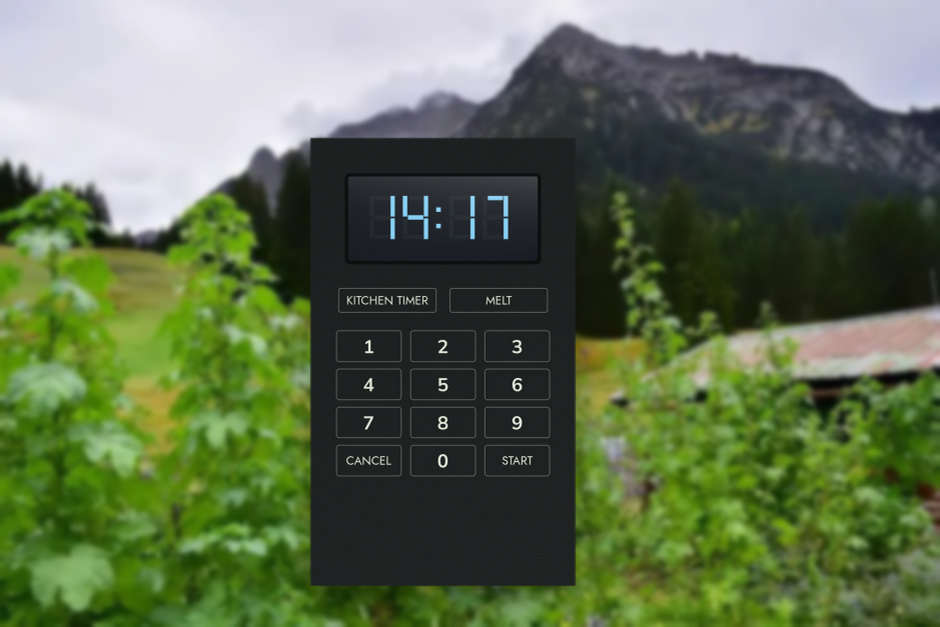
h=14 m=17
